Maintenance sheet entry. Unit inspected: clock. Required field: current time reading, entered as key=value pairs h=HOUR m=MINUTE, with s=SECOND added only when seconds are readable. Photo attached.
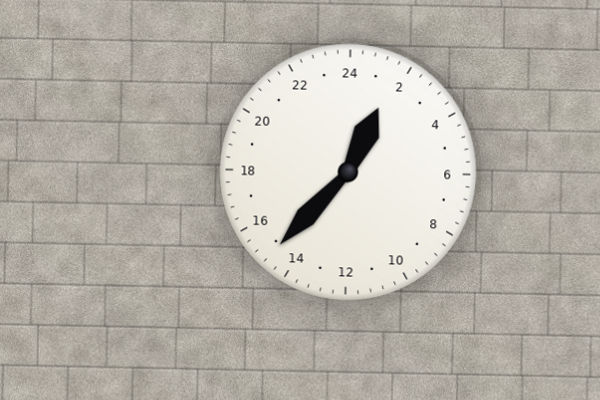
h=1 m=37
